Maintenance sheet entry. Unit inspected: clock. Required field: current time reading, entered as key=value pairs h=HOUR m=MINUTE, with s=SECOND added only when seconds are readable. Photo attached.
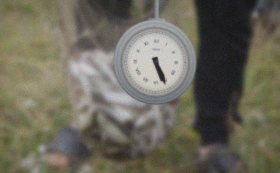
h=5 m=26
